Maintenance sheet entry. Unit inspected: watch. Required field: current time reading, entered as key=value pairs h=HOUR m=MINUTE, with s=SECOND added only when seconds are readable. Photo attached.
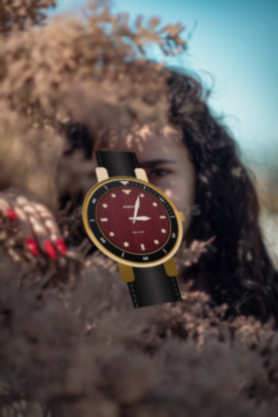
h=3 m=4
